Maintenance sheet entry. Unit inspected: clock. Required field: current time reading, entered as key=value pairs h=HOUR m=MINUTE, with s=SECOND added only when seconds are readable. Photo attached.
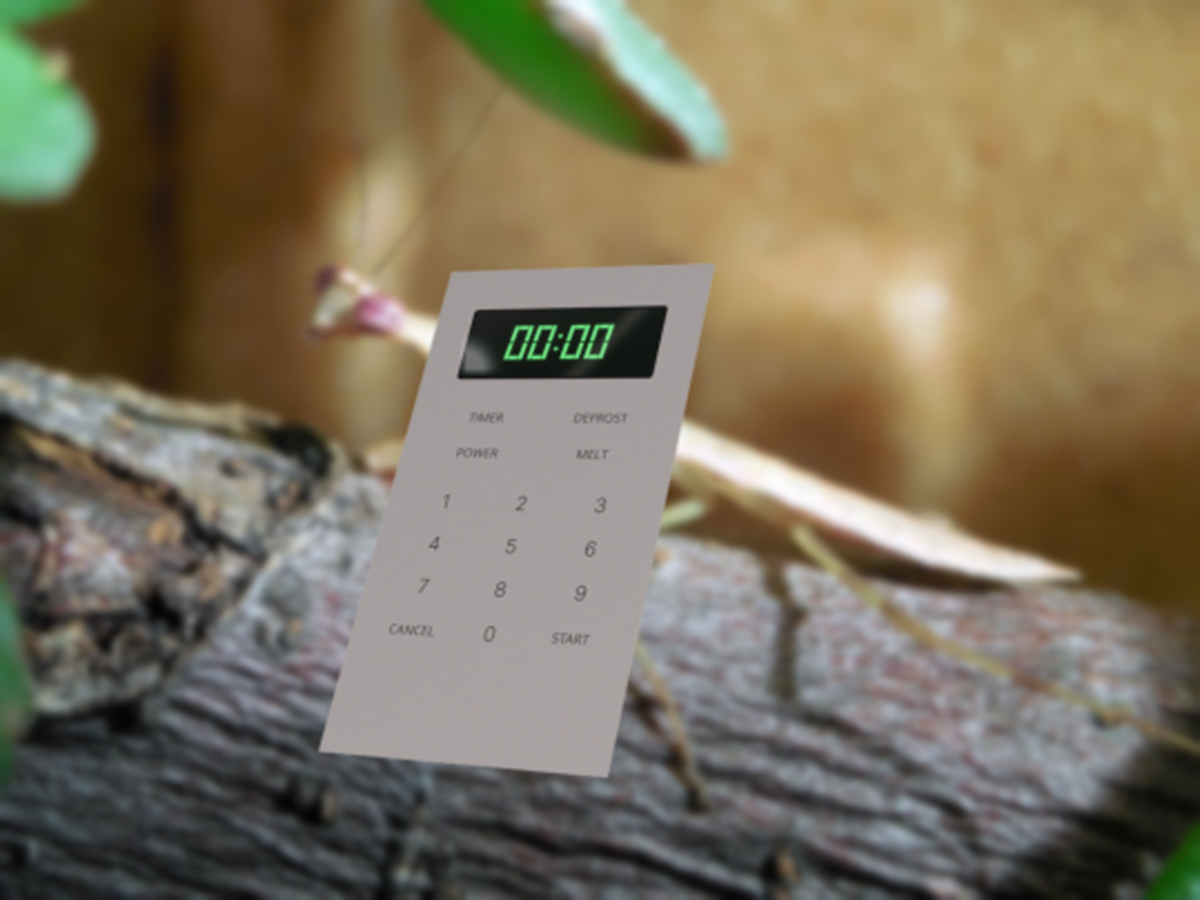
h=0 m=0
